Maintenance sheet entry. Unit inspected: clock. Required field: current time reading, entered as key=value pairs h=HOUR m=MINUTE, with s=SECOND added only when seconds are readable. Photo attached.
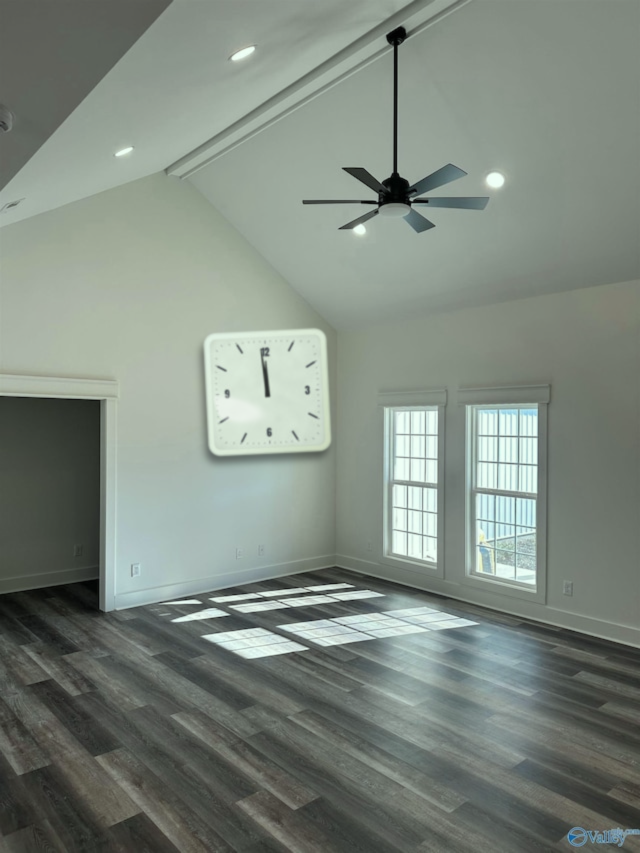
h=11 m=59
